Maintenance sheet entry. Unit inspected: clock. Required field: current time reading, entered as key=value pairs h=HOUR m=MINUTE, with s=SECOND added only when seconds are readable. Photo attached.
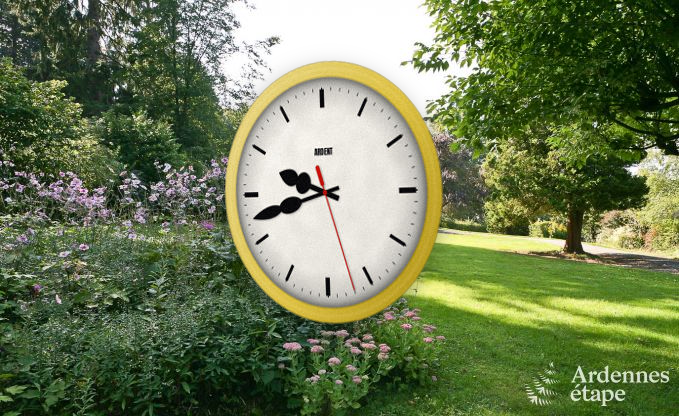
h=9 m=42 s=27
